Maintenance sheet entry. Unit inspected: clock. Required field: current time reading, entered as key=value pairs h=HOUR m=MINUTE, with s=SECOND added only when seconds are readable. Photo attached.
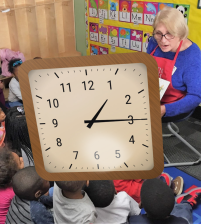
h=1 m=15
